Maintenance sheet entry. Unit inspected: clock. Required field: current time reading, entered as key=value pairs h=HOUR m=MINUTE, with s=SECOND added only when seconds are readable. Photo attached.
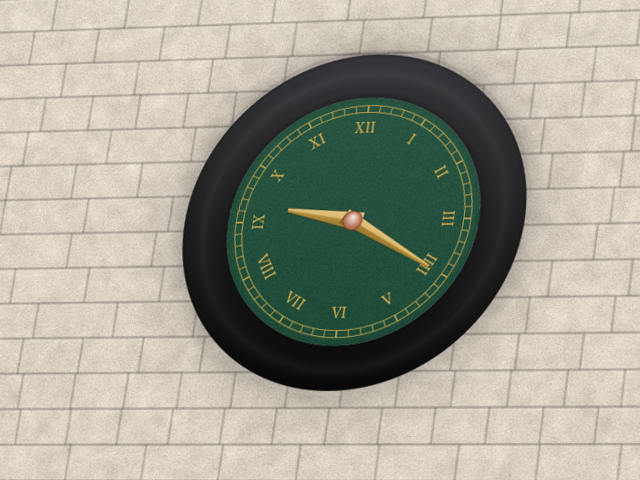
h=9 m=20
